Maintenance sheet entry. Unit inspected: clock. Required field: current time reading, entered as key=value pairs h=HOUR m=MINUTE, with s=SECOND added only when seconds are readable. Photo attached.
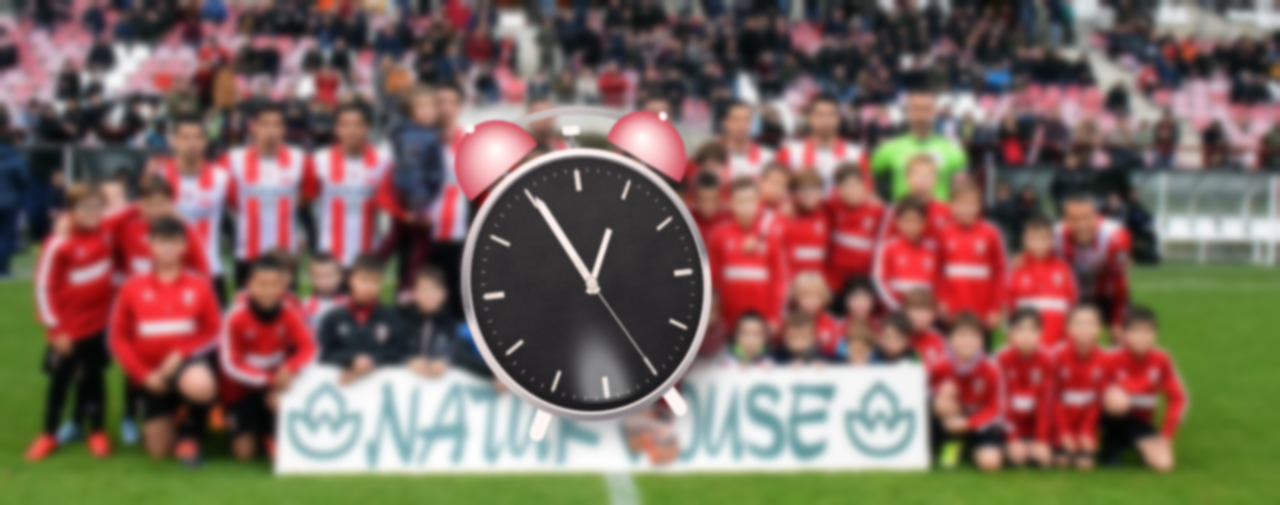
h=12 m=55 s=25
